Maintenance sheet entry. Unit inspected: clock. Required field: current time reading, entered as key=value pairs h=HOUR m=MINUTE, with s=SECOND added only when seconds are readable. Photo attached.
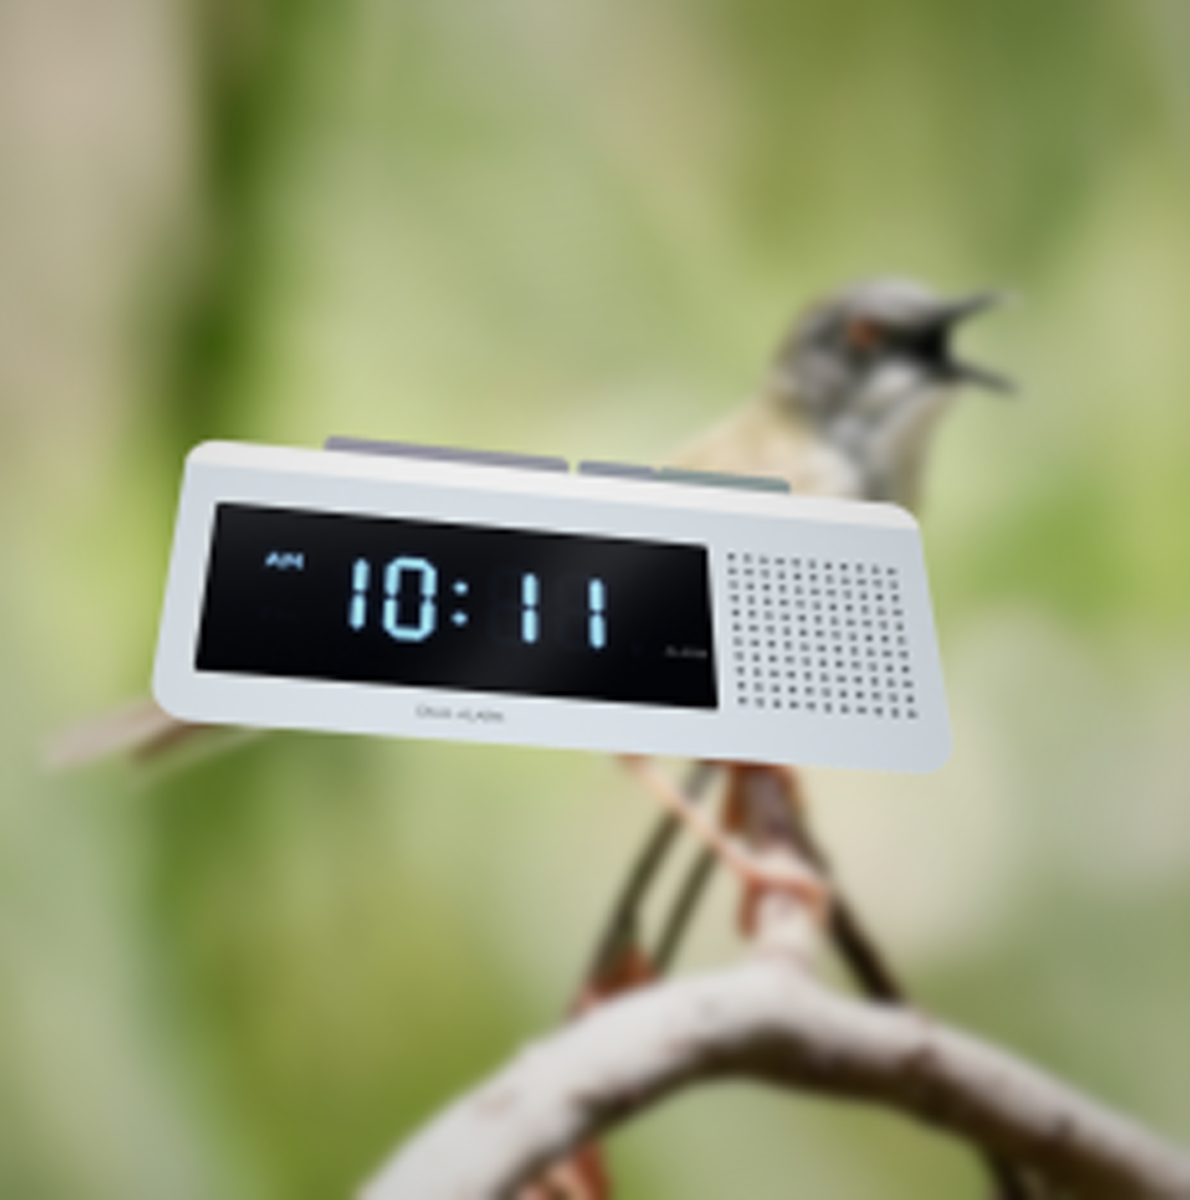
h=10 m=11
